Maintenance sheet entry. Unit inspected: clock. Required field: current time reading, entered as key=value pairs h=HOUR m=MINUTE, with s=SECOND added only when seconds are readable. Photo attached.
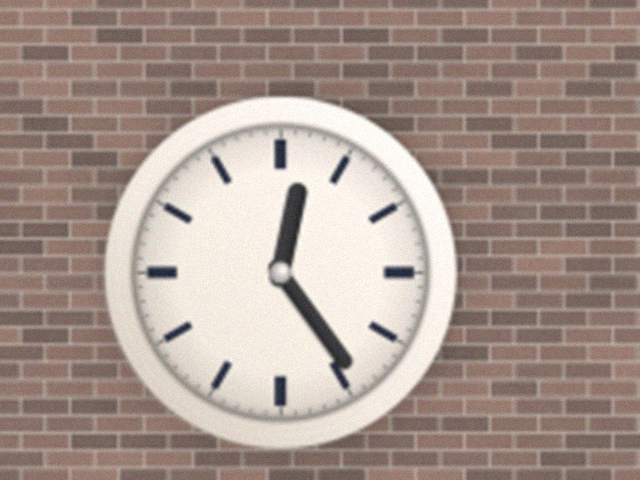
h=12 m=24
